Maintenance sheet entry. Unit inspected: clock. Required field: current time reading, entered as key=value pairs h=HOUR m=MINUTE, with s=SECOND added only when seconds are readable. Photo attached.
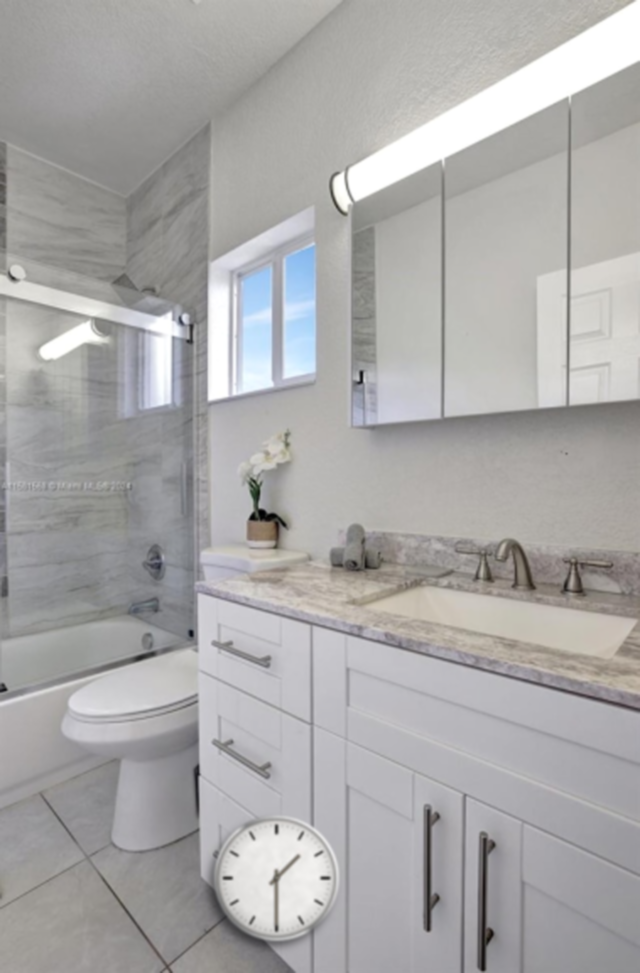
h=1 m=30
